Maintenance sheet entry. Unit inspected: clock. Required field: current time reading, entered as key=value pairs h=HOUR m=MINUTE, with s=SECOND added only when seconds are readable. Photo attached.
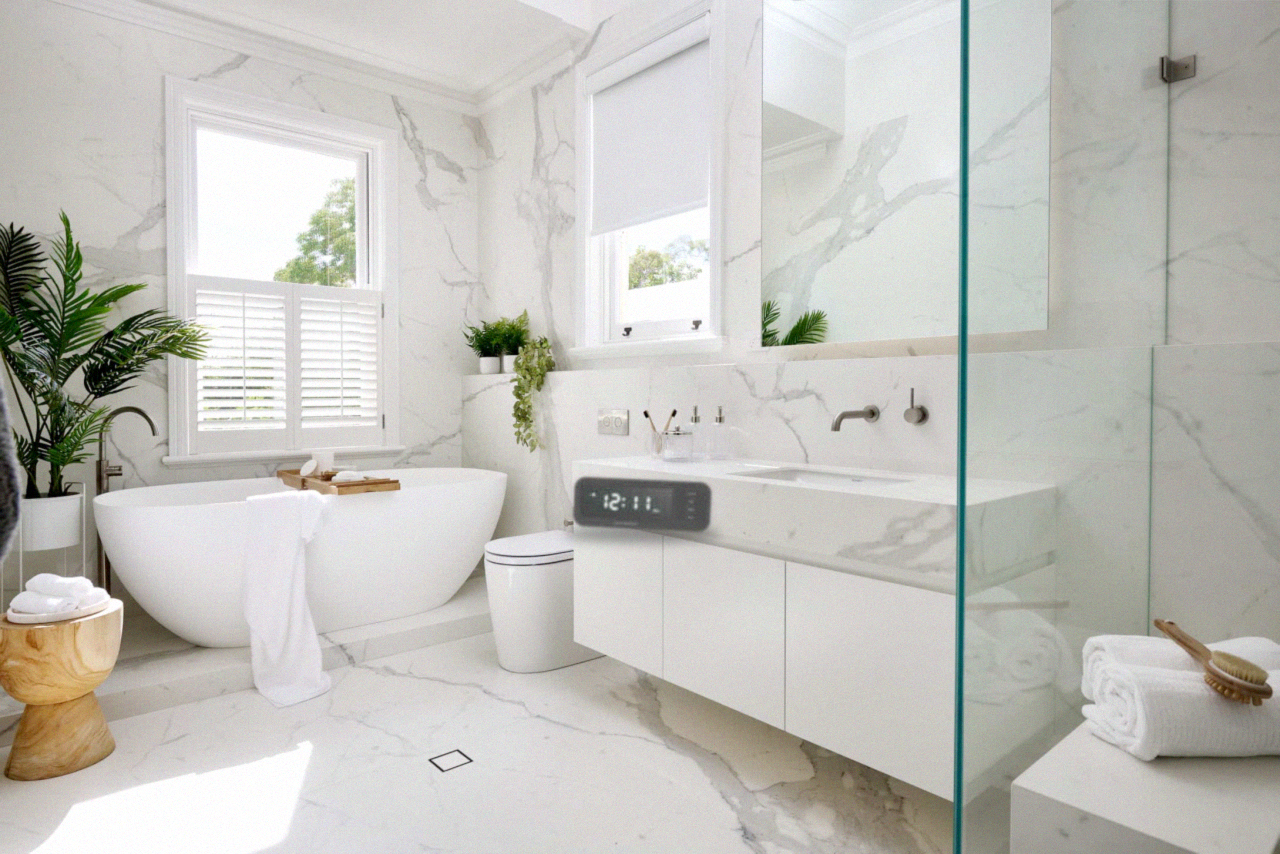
h=12 m=11
